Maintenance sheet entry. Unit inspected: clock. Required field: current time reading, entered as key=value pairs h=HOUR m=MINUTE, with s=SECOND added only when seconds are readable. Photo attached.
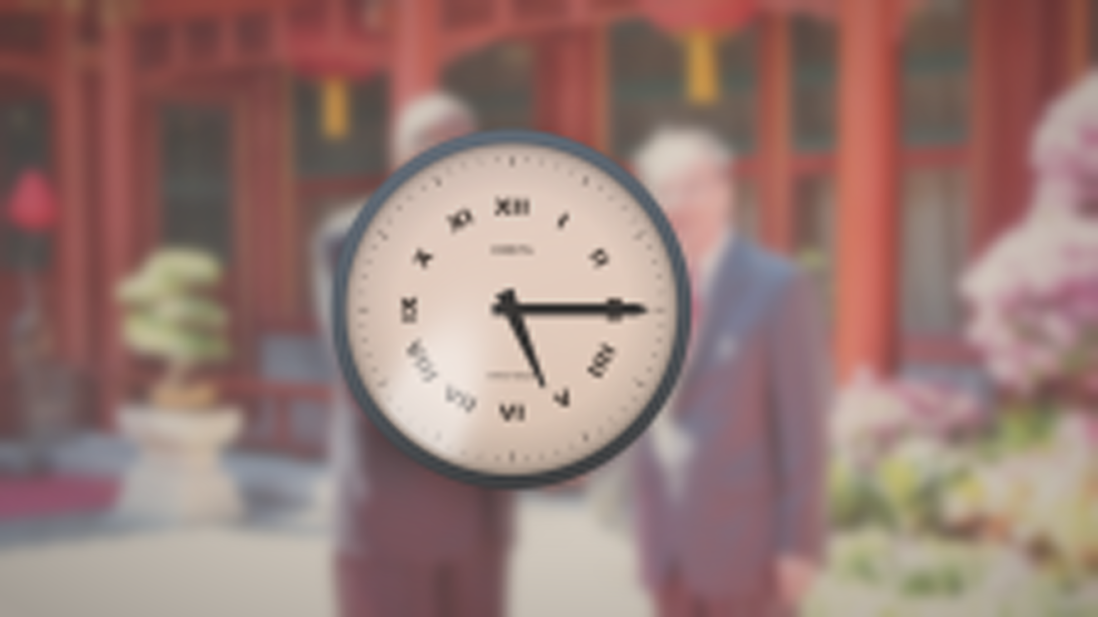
h=5 m=15
